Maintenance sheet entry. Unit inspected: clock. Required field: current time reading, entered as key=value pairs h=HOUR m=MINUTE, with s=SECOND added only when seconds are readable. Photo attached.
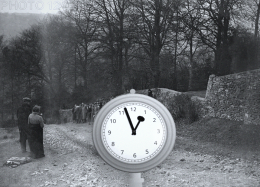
h=12 m=57
